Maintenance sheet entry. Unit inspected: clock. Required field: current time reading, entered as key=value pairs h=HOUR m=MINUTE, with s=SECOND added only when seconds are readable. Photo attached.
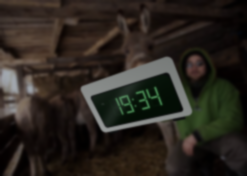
h=19 m=34
